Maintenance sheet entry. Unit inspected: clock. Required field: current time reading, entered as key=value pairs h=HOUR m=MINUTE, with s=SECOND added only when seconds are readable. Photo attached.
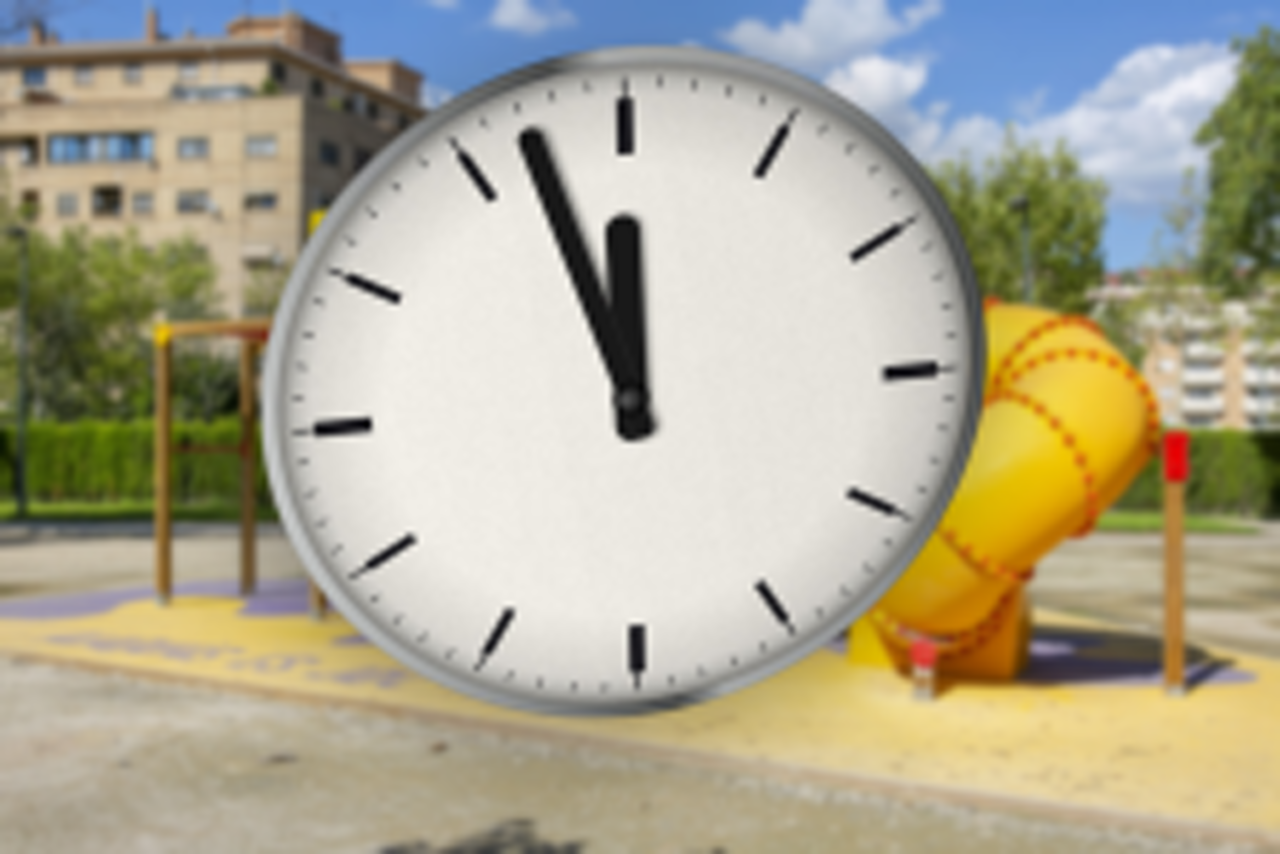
h=11 m=57
